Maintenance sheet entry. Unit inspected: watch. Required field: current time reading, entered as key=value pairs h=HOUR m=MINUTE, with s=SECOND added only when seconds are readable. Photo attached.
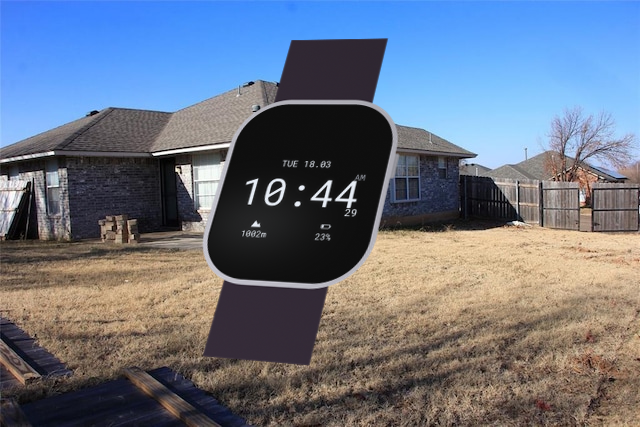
h=10 m=44 s=29
